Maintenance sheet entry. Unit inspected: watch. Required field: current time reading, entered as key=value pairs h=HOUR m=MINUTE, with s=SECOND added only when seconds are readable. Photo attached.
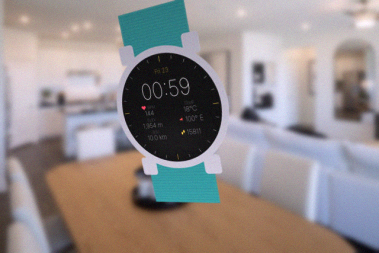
h=0 m=59
